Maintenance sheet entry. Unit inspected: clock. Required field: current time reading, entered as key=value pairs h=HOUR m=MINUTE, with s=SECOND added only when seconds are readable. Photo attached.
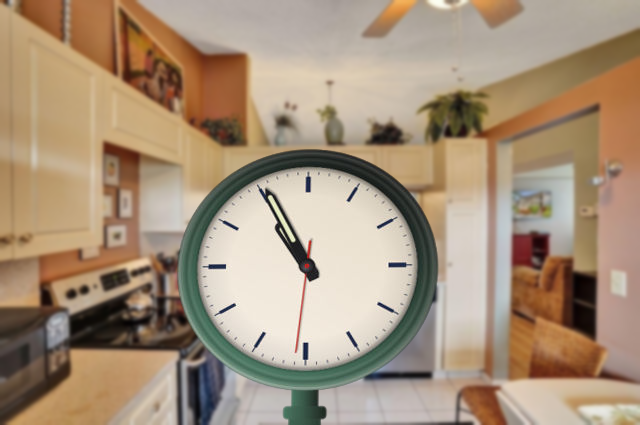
h=10 m=55 s=31
